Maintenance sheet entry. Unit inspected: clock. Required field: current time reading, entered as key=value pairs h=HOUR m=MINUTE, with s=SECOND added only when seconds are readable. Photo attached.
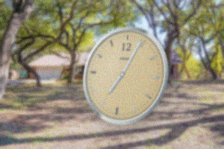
h=7 m=4
